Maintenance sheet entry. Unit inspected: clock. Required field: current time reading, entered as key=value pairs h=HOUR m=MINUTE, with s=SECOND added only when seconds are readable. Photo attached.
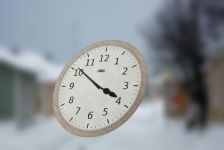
h=3 m=51
